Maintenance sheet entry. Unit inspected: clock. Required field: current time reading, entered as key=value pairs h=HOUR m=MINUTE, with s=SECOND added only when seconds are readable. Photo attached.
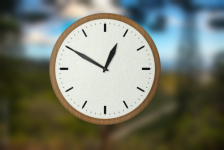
h=12 m=50
